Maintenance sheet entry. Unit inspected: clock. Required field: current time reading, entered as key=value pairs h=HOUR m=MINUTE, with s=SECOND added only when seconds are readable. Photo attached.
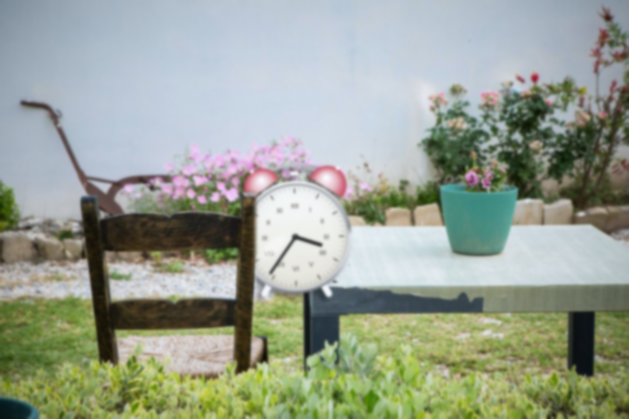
h=3 m=36
